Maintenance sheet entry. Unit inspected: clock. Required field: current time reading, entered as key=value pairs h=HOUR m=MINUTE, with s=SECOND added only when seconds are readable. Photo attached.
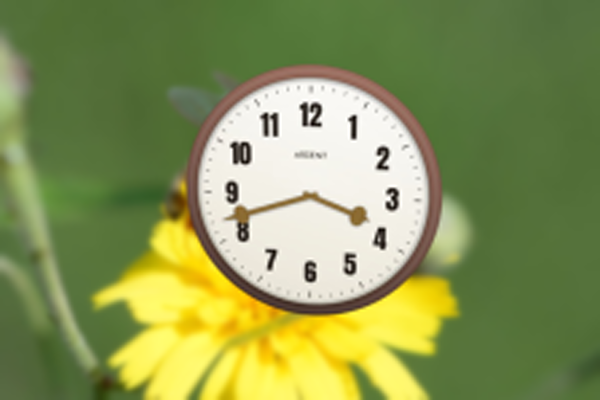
h=3 m=42
